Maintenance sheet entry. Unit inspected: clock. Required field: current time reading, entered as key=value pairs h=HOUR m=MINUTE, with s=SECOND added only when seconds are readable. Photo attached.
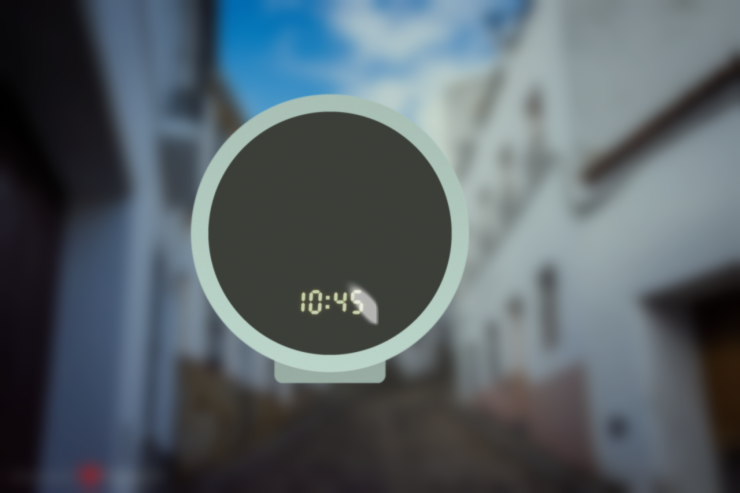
h=10 m=45
